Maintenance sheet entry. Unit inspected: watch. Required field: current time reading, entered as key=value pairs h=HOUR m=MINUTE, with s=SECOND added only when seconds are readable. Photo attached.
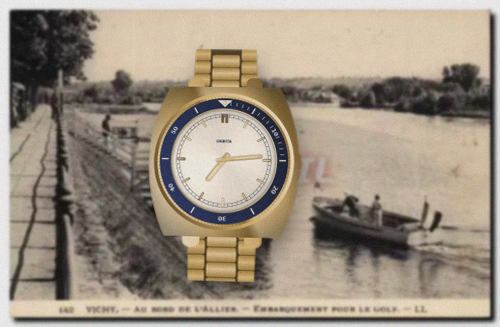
h=7 m=14
